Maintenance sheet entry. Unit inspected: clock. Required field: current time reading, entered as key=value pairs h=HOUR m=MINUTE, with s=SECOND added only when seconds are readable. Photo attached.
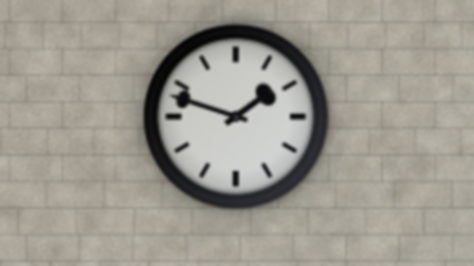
h=1 m=48
